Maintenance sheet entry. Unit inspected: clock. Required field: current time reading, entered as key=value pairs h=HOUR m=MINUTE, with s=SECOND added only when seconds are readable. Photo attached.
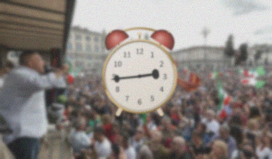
h=2 m=44
